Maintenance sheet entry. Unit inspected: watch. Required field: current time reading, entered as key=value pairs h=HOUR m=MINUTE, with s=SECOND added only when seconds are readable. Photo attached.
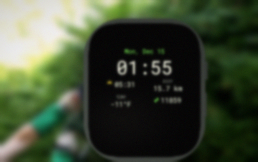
h=1 m=55
